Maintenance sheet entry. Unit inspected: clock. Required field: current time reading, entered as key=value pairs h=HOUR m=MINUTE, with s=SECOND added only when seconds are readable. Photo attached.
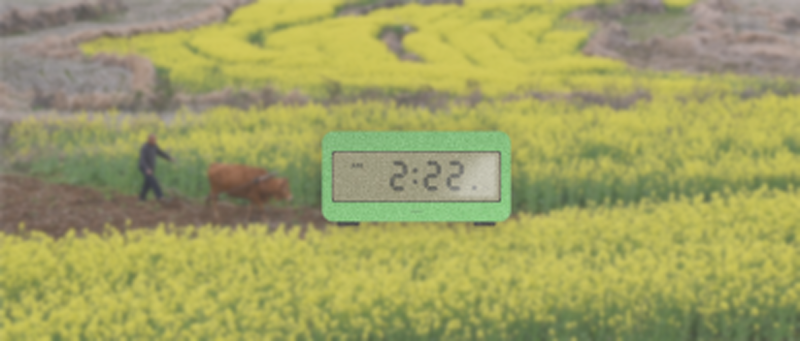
h=2 m=22
